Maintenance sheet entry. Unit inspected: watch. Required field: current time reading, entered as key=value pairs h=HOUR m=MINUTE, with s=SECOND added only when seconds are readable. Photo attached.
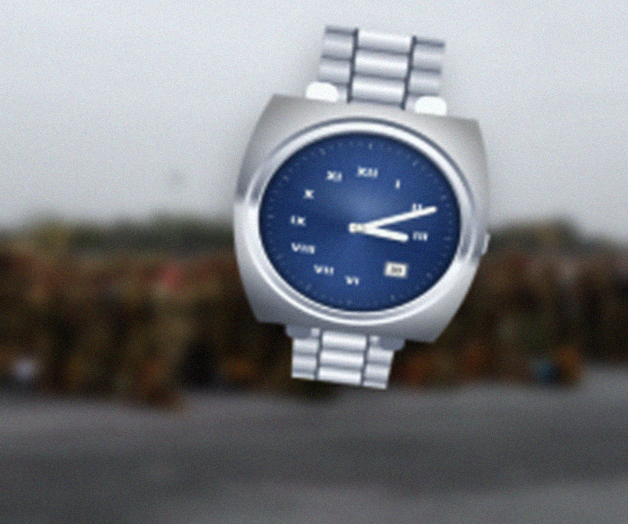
h=3 m=11
